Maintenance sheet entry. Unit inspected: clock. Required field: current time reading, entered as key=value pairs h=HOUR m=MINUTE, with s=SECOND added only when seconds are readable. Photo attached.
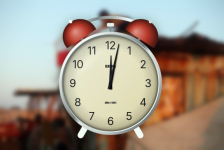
h=12 m=2
